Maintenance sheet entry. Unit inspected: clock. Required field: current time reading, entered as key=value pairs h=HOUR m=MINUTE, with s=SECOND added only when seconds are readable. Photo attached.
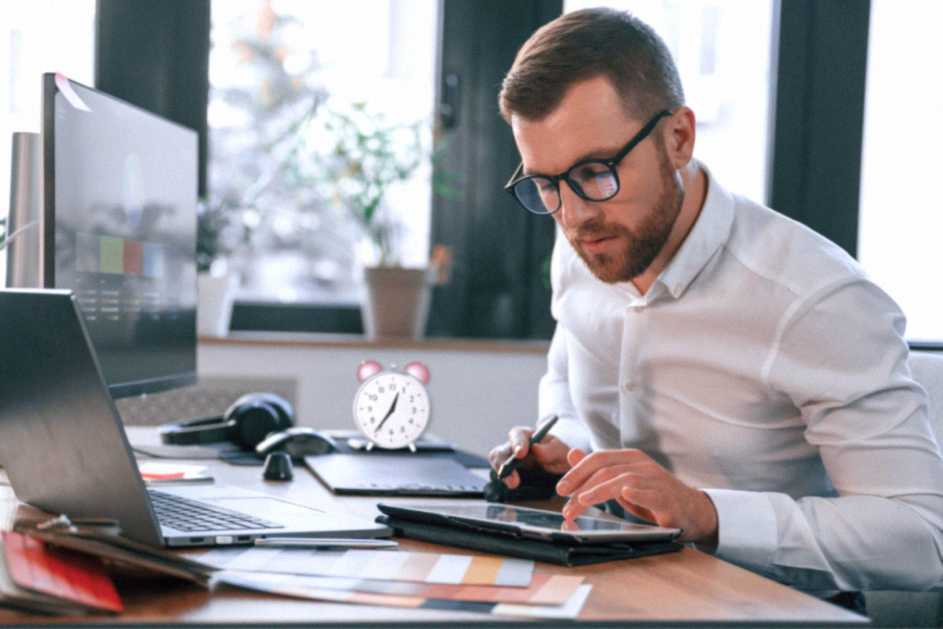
h=12 m=36
